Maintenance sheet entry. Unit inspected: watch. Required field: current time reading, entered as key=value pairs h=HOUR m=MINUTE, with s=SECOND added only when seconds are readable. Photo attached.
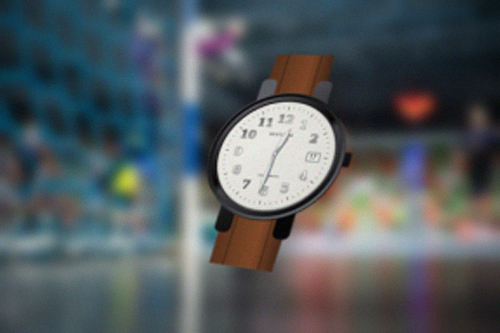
h=12 m=31
